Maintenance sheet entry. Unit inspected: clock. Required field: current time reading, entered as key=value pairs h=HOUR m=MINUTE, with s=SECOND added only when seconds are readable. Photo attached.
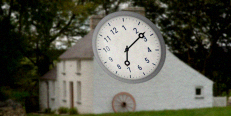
h=7 m=13
